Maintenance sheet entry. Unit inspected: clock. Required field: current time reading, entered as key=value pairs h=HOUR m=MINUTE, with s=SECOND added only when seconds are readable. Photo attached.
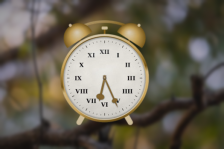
h=6 m=26
